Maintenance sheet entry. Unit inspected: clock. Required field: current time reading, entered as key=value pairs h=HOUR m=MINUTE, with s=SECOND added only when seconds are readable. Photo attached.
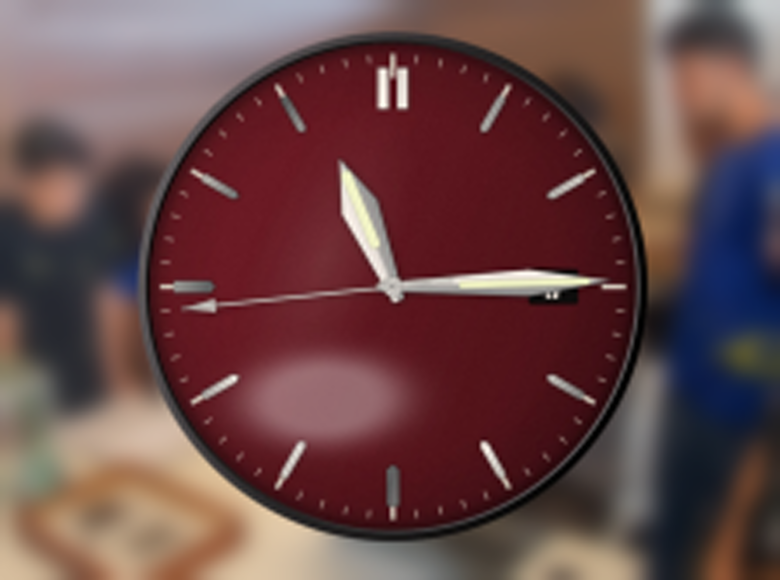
h=11 m=14 s=44
